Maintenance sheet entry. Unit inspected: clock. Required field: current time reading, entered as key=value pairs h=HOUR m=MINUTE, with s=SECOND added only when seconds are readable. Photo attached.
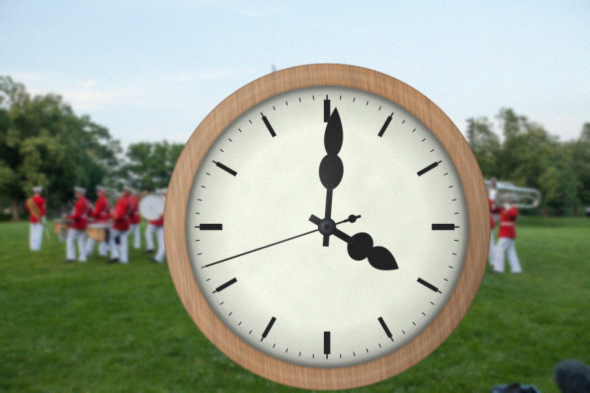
h=4 m=0 s=42
